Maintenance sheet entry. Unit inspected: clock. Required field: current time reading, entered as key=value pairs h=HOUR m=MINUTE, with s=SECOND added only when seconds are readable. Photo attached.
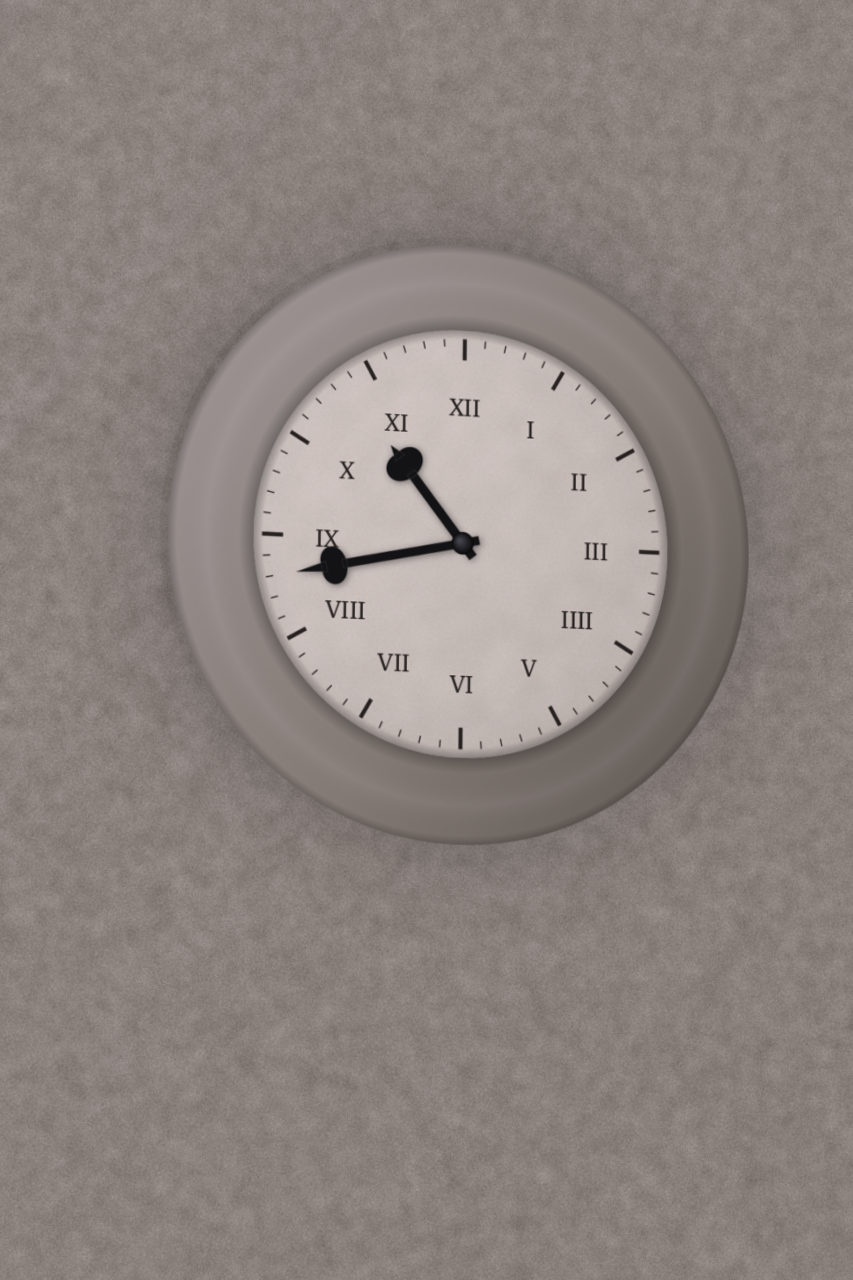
h=10 m=43
